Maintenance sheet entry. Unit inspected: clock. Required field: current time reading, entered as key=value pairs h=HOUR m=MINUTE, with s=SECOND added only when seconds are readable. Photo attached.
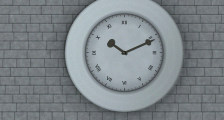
h=10 m=11
